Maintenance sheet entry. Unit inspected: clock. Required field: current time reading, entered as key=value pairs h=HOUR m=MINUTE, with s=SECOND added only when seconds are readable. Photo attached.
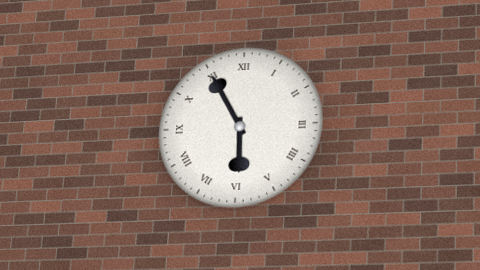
h=5 m=55
